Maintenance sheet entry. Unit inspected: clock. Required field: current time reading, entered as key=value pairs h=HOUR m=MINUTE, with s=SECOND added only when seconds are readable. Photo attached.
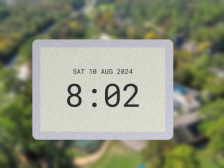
h=8 m=2
